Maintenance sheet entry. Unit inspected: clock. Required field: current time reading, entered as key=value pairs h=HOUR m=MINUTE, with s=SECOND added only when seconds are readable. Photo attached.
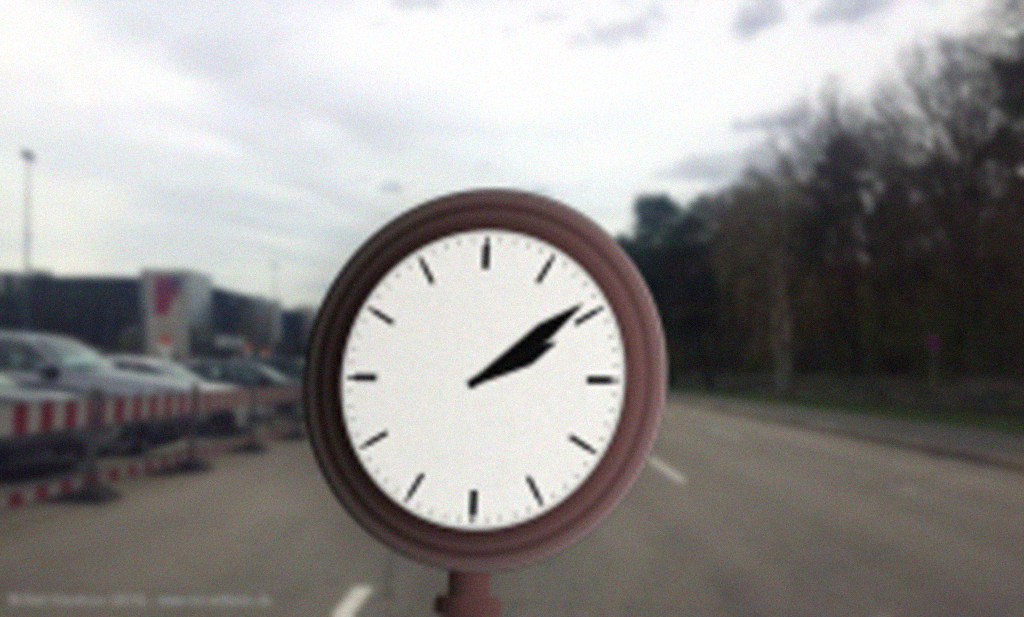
h=2 m=9
